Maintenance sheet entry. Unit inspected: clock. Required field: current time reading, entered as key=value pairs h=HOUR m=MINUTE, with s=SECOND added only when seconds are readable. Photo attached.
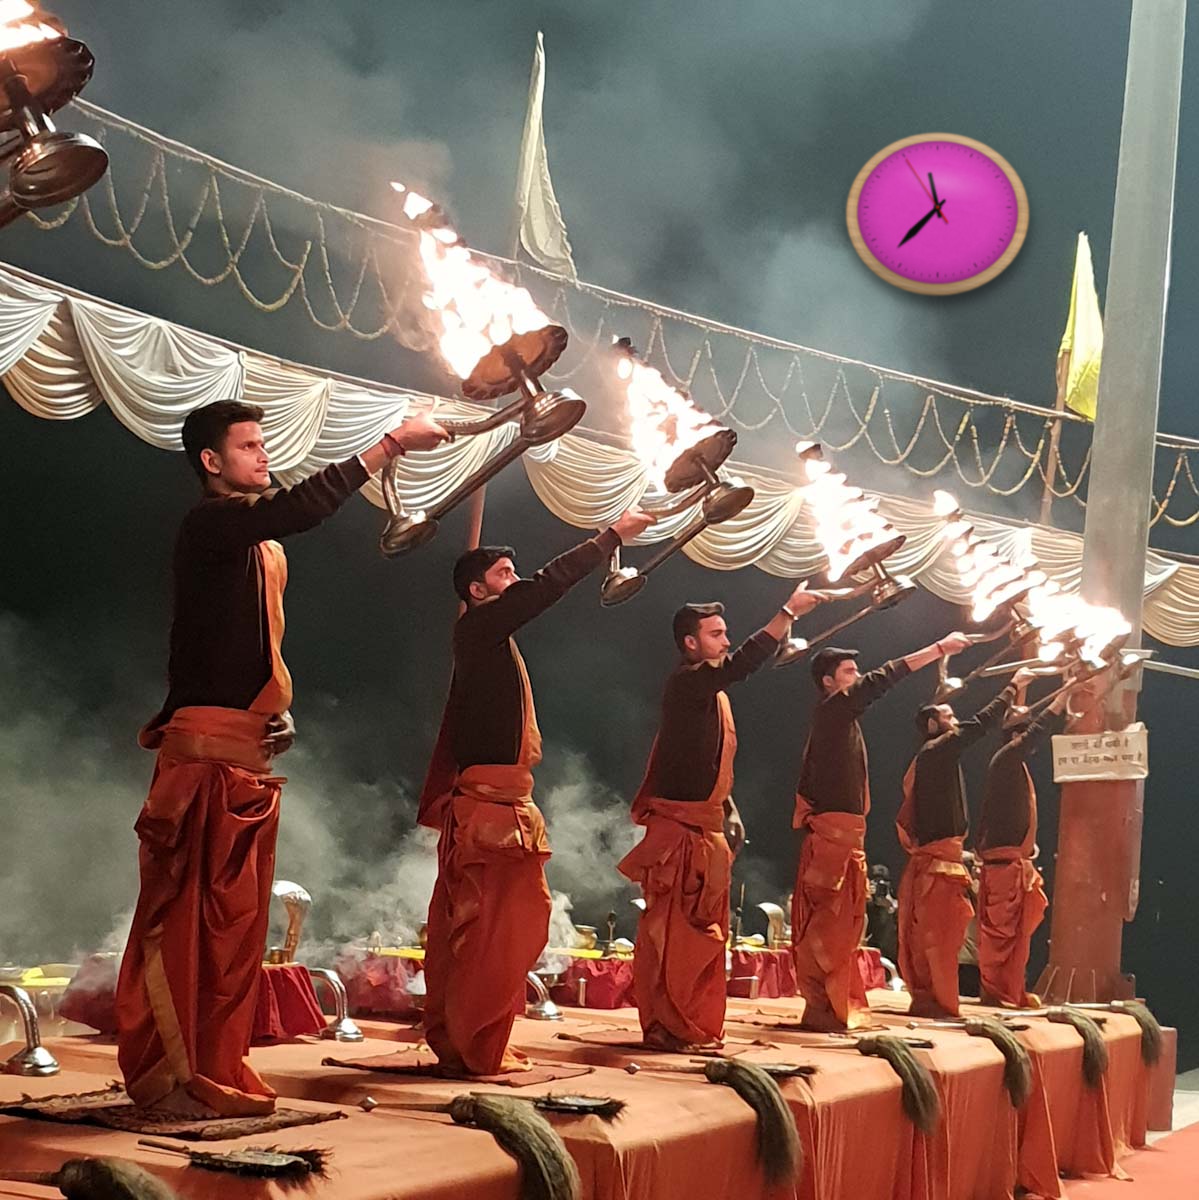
h=11 m=36 s=55
